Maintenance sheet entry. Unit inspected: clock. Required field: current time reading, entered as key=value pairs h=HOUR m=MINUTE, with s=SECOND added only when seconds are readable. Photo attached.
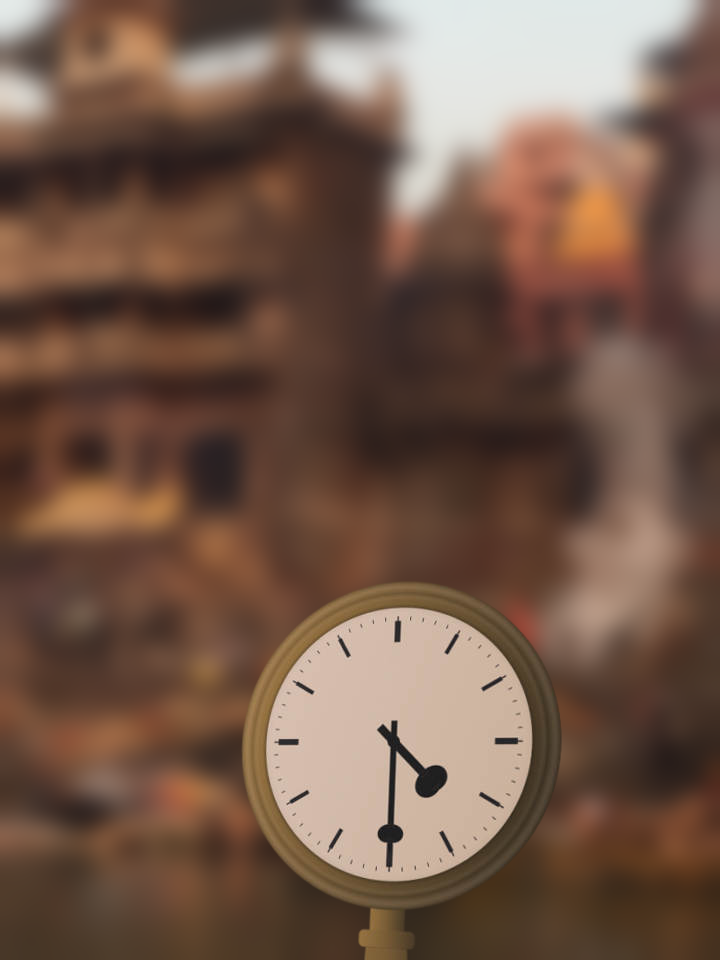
h=4 m=30
